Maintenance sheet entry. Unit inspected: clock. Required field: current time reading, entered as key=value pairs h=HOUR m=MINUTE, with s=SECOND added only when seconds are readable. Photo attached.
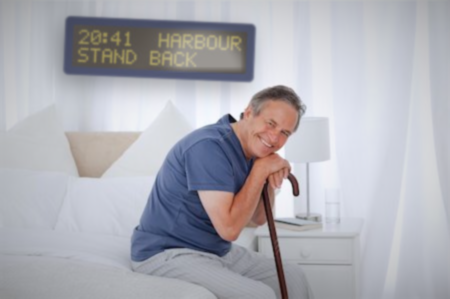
h=20 m=41
